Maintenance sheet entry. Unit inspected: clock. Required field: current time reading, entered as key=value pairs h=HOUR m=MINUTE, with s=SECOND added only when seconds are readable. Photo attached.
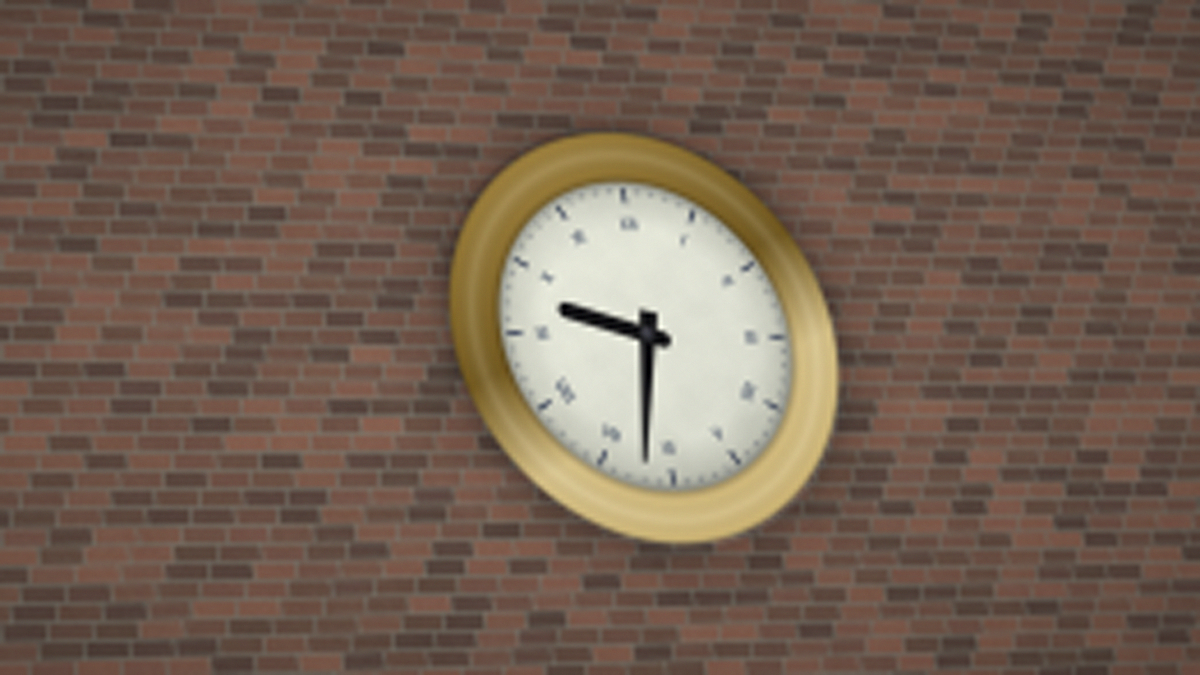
h=9 m=32
